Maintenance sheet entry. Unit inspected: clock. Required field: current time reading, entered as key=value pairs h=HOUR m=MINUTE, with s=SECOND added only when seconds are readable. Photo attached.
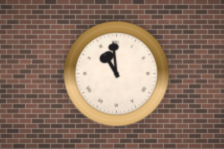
h=10 m=59
